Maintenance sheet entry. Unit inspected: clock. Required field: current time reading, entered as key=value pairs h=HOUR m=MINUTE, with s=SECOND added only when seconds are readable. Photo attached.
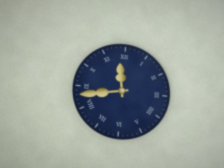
h=11 m=43
